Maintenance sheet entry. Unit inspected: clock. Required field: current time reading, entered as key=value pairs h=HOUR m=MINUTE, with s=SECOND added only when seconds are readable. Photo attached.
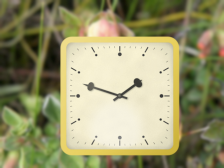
h=1 m=48
